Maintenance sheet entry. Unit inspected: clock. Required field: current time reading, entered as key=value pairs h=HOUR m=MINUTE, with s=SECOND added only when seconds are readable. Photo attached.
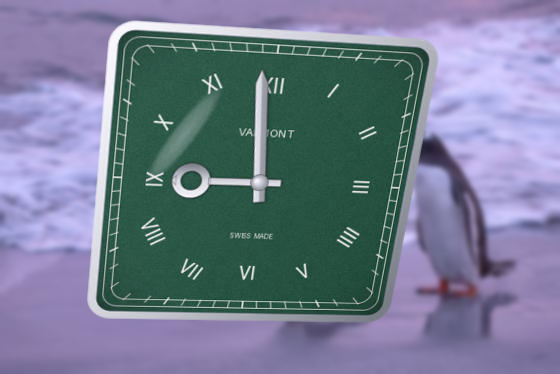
h=8 m=59
